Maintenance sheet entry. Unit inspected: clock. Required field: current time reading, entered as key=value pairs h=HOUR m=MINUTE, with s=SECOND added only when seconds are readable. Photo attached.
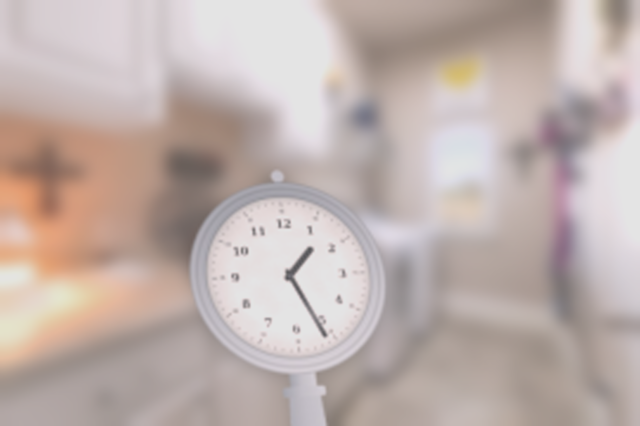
h=1 m=26
